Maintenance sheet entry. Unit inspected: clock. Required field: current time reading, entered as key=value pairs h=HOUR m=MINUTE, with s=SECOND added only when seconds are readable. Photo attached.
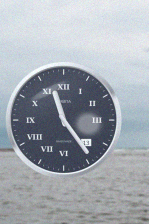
h=11 m=24
